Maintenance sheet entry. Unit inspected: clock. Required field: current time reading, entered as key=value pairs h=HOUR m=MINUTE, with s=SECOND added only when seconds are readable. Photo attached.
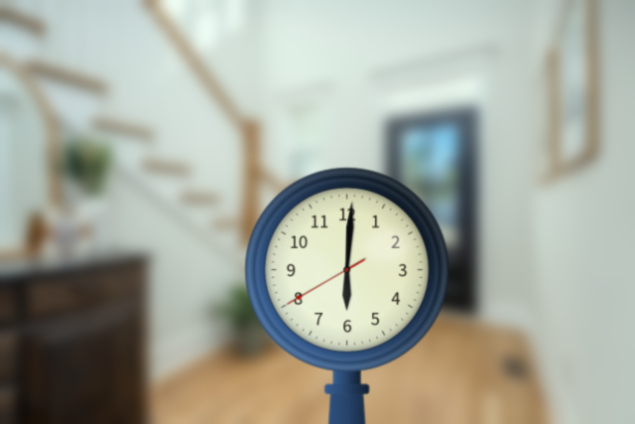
h=6 m=0 s=40
